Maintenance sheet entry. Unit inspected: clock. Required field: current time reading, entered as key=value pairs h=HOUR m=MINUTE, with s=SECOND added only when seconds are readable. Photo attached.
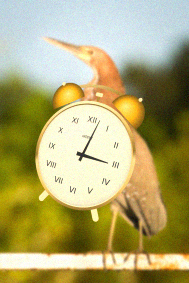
h=3 m=2
